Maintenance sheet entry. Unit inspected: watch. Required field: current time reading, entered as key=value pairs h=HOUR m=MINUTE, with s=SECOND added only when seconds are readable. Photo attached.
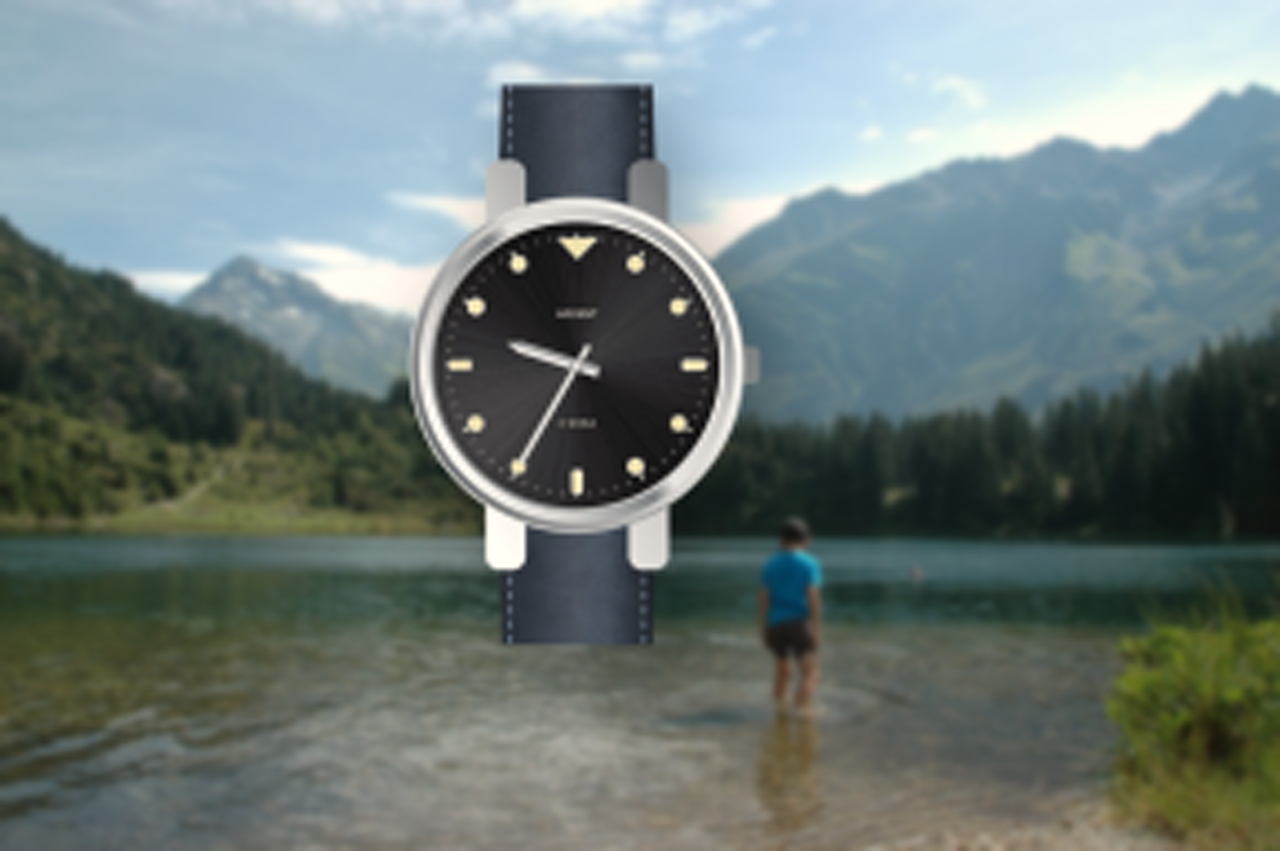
h=9 m=35
